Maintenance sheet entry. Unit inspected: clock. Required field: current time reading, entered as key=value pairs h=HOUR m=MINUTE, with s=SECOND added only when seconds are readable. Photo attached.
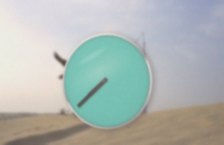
h=7 m=38
